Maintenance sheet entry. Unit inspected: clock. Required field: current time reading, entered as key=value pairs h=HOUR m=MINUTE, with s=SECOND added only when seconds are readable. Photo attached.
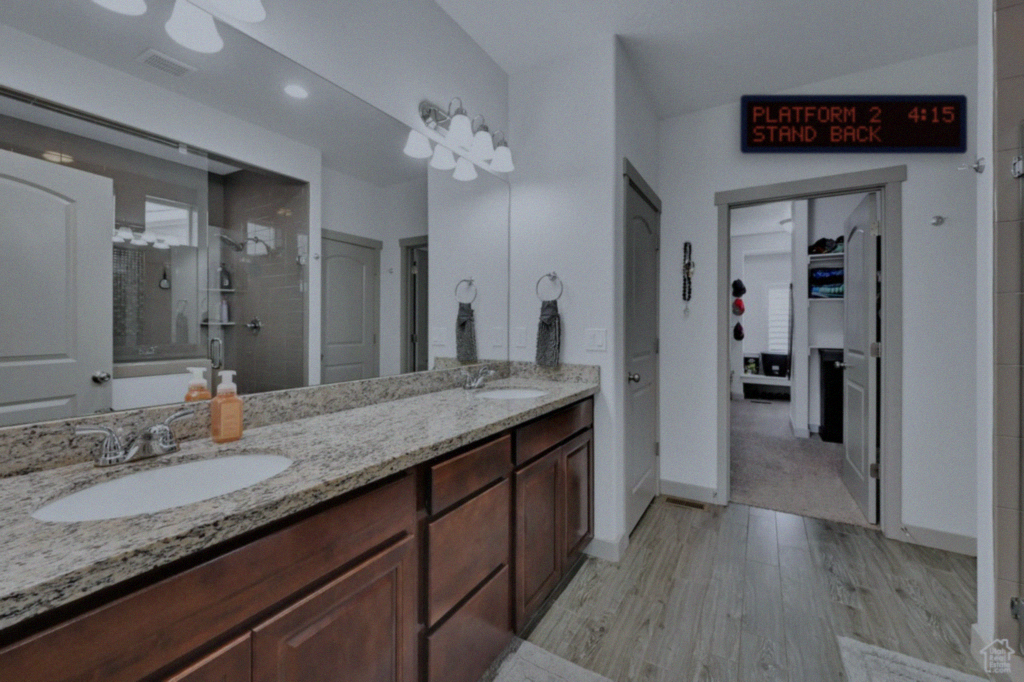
h=4 m=15
